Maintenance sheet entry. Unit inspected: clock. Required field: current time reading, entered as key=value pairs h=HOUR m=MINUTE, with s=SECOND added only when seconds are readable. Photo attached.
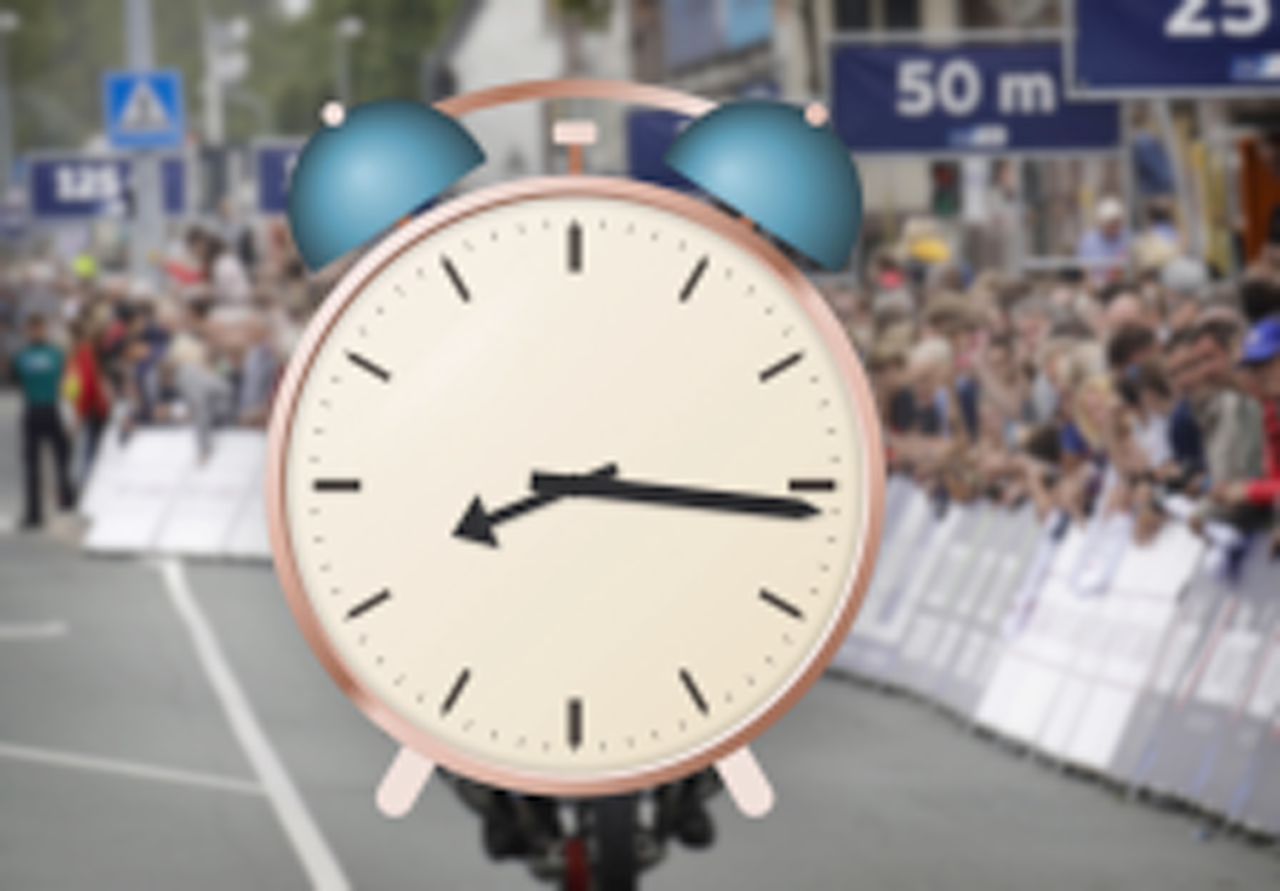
h=8 m=16
